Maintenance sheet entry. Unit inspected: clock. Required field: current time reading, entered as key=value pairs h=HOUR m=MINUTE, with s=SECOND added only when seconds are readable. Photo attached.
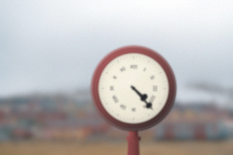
h=4 m=23
